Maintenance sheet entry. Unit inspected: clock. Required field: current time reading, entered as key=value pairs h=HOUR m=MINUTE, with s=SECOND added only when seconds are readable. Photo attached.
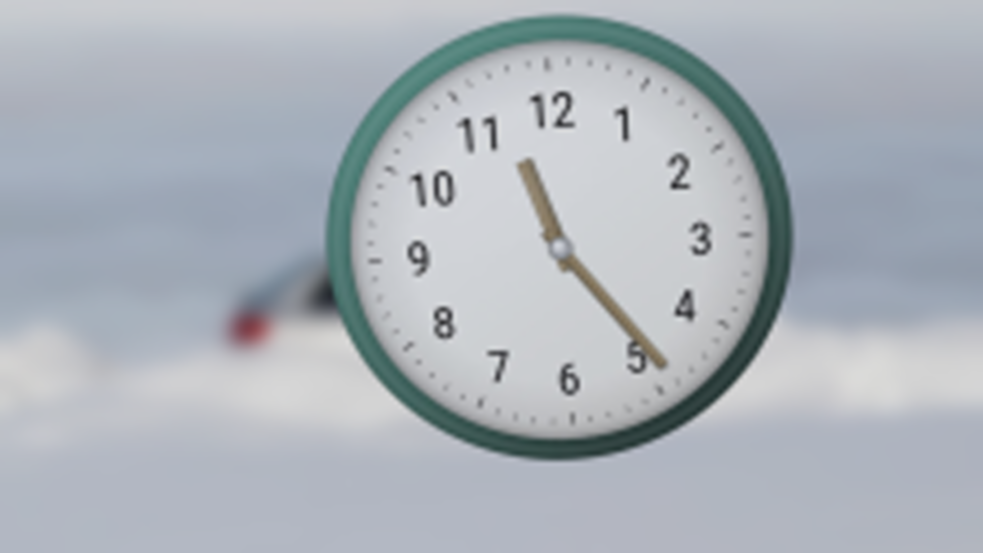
h=11 m=24
